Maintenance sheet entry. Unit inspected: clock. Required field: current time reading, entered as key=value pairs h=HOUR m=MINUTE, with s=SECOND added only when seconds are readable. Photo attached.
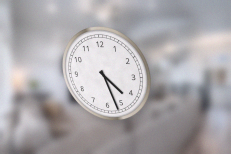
h=4 m=27
